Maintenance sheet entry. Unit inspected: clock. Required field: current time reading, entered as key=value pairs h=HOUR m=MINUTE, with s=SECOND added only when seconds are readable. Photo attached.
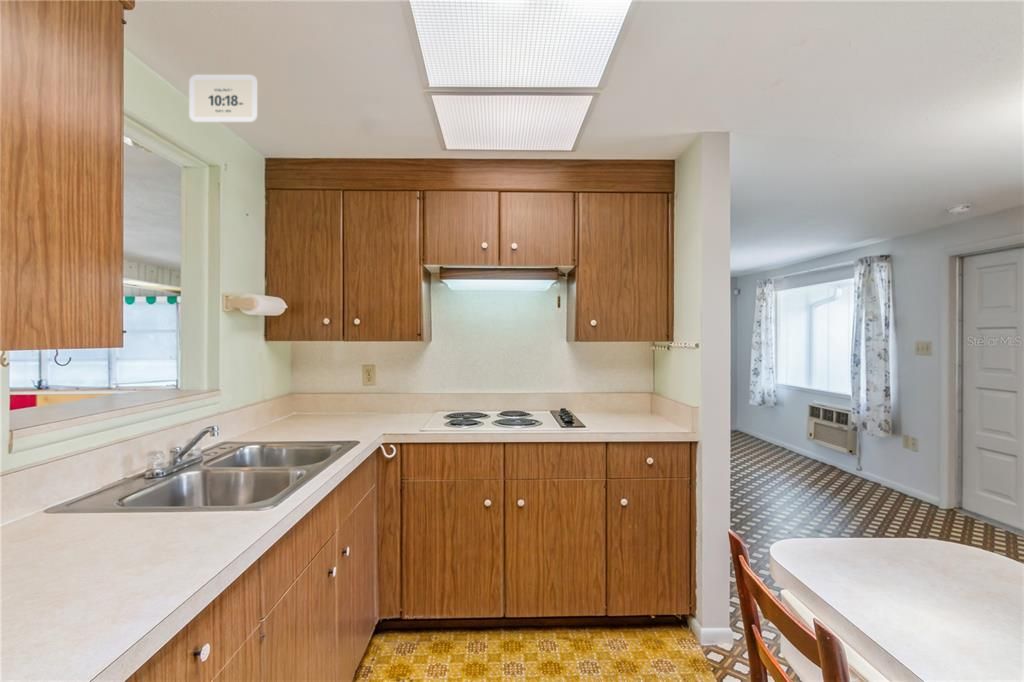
h=10 m=18
